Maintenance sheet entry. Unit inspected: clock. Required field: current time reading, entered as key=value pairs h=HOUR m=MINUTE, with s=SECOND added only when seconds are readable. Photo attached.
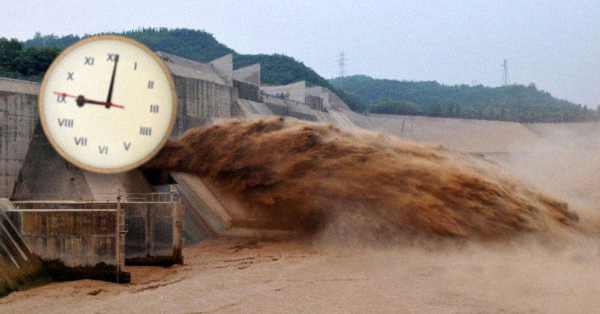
h=9 m=0 s=46
